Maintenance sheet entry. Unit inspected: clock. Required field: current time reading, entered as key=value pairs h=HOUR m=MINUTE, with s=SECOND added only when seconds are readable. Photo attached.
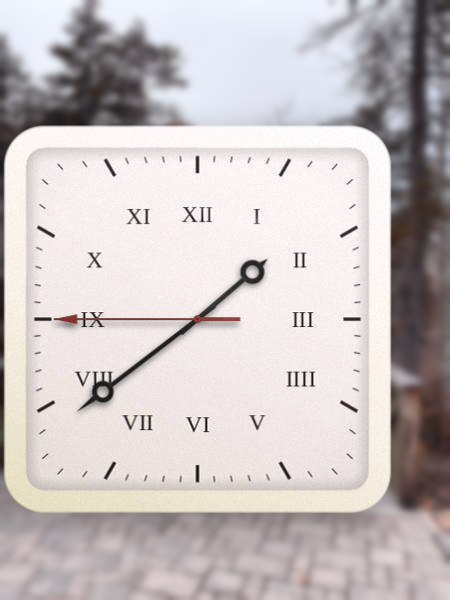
h=1 m=38 s=45
